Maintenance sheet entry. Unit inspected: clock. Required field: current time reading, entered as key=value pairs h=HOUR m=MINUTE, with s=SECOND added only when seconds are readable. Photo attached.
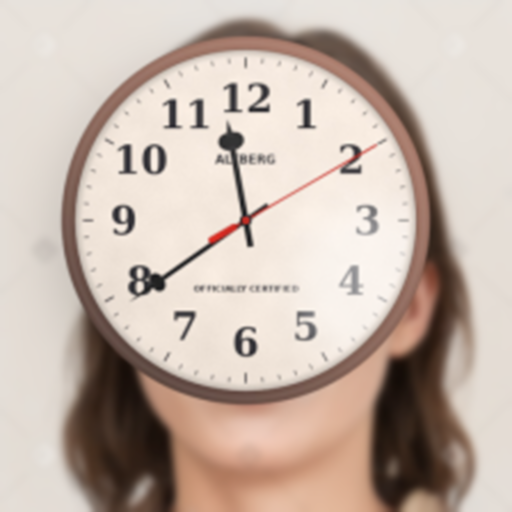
h=11 m=39 s=10
